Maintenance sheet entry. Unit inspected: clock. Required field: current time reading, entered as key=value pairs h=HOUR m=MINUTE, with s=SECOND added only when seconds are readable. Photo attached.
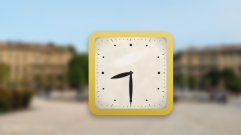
h=8 m=30
